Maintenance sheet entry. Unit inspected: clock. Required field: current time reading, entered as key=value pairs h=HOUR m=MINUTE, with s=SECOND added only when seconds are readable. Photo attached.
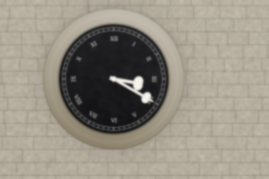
h=3 m=20
